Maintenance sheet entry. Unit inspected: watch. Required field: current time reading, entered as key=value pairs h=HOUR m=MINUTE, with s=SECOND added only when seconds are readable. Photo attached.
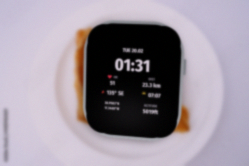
h=1 m=31
